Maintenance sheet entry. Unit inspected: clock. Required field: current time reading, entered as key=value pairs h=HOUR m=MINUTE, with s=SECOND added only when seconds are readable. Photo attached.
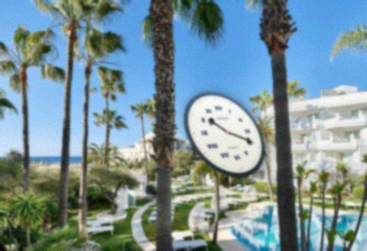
h=10 m=19
